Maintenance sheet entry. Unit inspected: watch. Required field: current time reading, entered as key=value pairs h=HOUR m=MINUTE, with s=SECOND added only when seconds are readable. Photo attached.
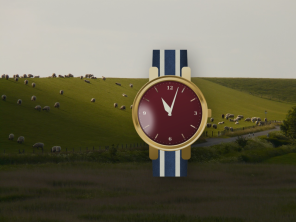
h=11 m=3
